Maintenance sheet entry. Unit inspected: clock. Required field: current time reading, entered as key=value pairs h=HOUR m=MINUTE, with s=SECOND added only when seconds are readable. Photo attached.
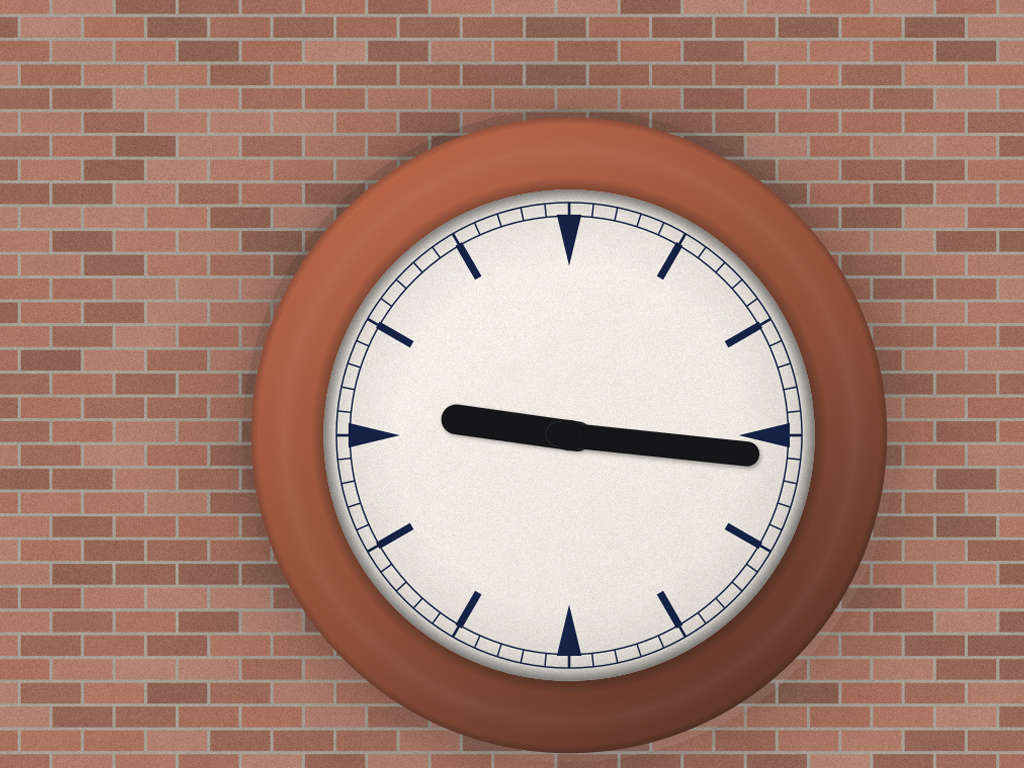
h=9 m=16
